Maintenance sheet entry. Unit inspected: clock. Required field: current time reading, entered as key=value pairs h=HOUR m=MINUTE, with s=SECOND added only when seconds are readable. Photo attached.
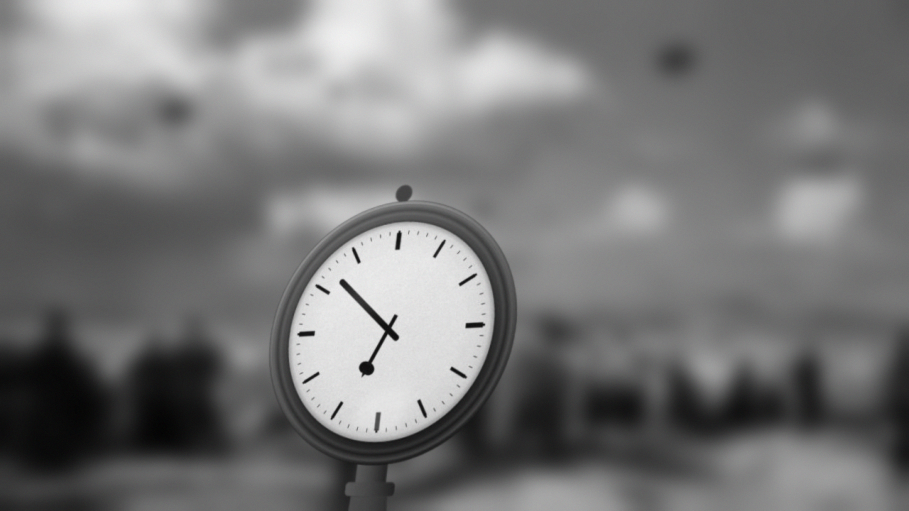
h=6 m=52
